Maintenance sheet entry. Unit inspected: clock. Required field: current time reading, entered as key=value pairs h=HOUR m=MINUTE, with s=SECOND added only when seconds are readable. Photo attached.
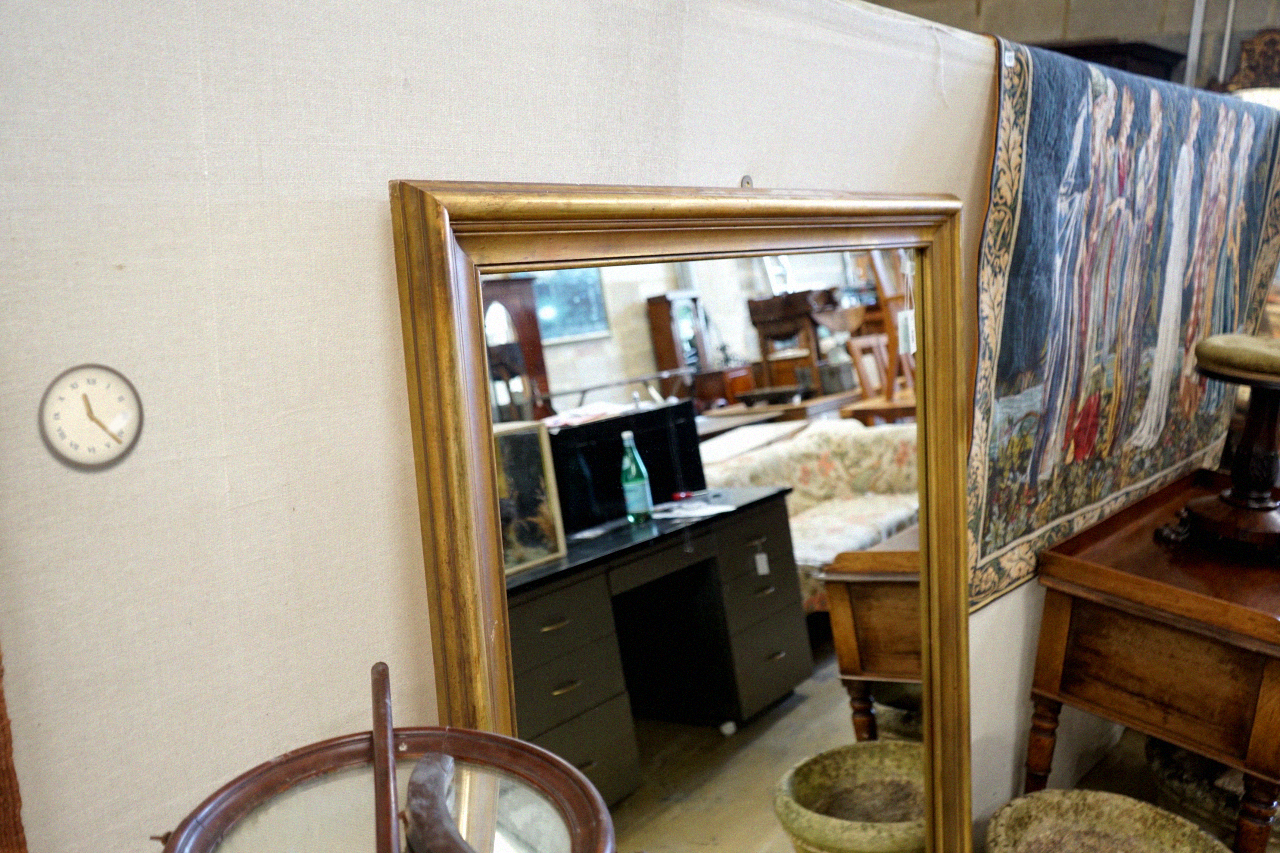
h=11 m=22
